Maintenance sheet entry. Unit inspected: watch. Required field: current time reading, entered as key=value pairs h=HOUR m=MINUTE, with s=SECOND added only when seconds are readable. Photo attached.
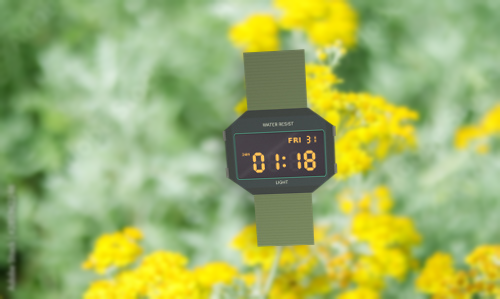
h=1 m=18
